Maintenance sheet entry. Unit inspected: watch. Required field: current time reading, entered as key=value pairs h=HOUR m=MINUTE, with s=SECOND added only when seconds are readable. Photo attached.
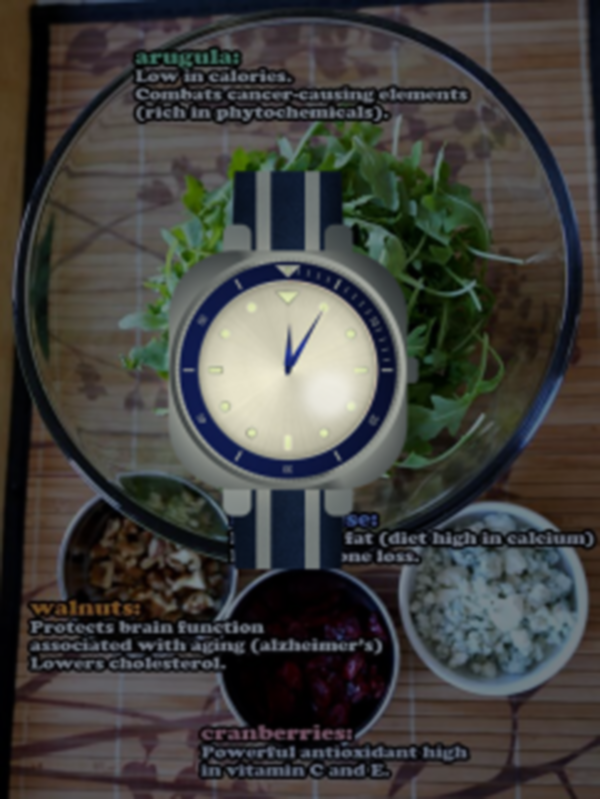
h=12 m=5
